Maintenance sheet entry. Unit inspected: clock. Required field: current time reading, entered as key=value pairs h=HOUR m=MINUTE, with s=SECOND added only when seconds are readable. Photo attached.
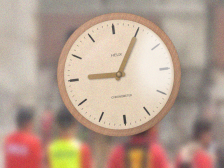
h=9 m=5
